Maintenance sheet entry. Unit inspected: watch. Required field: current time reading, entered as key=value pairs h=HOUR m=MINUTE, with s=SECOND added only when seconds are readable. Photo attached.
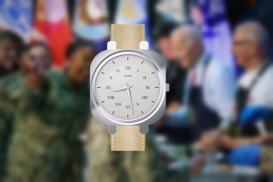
h=8 m=28
